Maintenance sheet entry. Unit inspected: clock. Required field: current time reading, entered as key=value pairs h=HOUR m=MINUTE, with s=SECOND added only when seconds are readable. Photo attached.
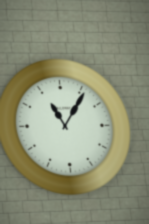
h=11 m=6
